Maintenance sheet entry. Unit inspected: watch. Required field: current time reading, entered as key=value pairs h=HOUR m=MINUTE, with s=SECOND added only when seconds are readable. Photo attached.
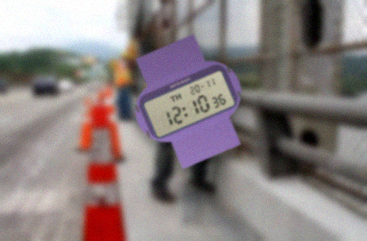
h=12 m=10 s=36
